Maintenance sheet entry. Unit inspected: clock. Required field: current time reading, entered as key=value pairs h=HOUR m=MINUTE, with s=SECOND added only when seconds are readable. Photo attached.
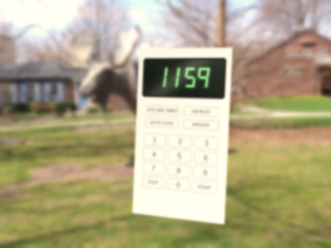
h=11 m=59
